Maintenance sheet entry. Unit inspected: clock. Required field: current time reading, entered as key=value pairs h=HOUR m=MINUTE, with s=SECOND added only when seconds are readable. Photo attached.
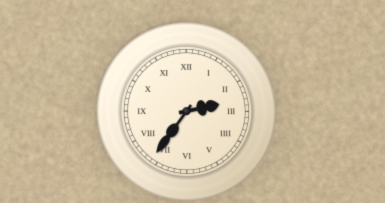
h=2 m=36
